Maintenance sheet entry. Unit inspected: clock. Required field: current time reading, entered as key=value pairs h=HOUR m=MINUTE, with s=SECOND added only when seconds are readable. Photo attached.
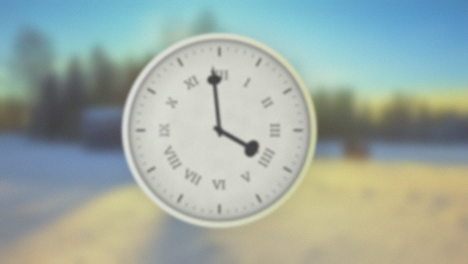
h=3 m=59
